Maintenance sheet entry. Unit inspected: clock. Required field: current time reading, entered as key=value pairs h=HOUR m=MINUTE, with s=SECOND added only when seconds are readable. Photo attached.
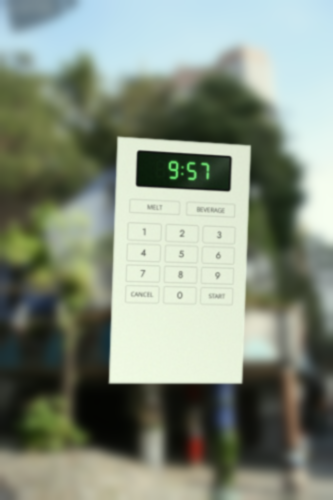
h=9 m=57
